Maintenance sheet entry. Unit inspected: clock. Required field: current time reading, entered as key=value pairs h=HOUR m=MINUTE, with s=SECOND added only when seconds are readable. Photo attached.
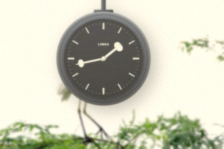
h=1 m=43
